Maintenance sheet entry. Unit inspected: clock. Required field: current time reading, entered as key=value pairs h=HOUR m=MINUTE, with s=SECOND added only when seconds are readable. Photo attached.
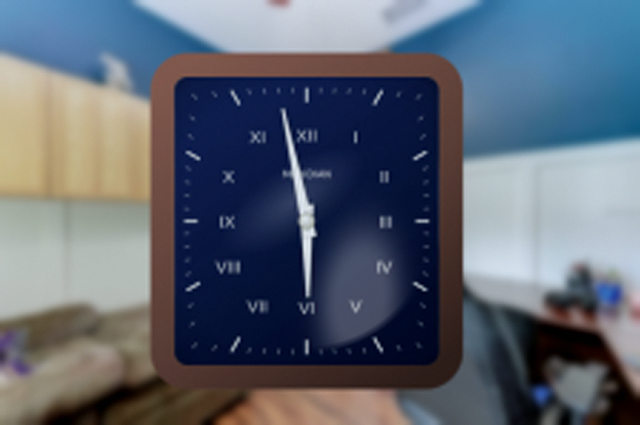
h=5 m=58
